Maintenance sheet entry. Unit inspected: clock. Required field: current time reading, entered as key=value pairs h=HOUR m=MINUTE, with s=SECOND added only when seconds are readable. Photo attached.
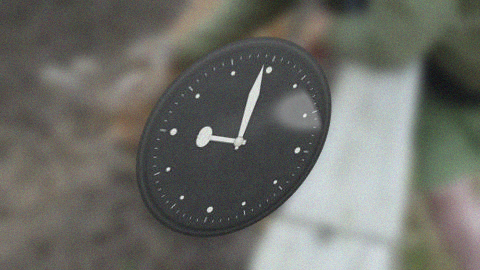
h=8 m=59
